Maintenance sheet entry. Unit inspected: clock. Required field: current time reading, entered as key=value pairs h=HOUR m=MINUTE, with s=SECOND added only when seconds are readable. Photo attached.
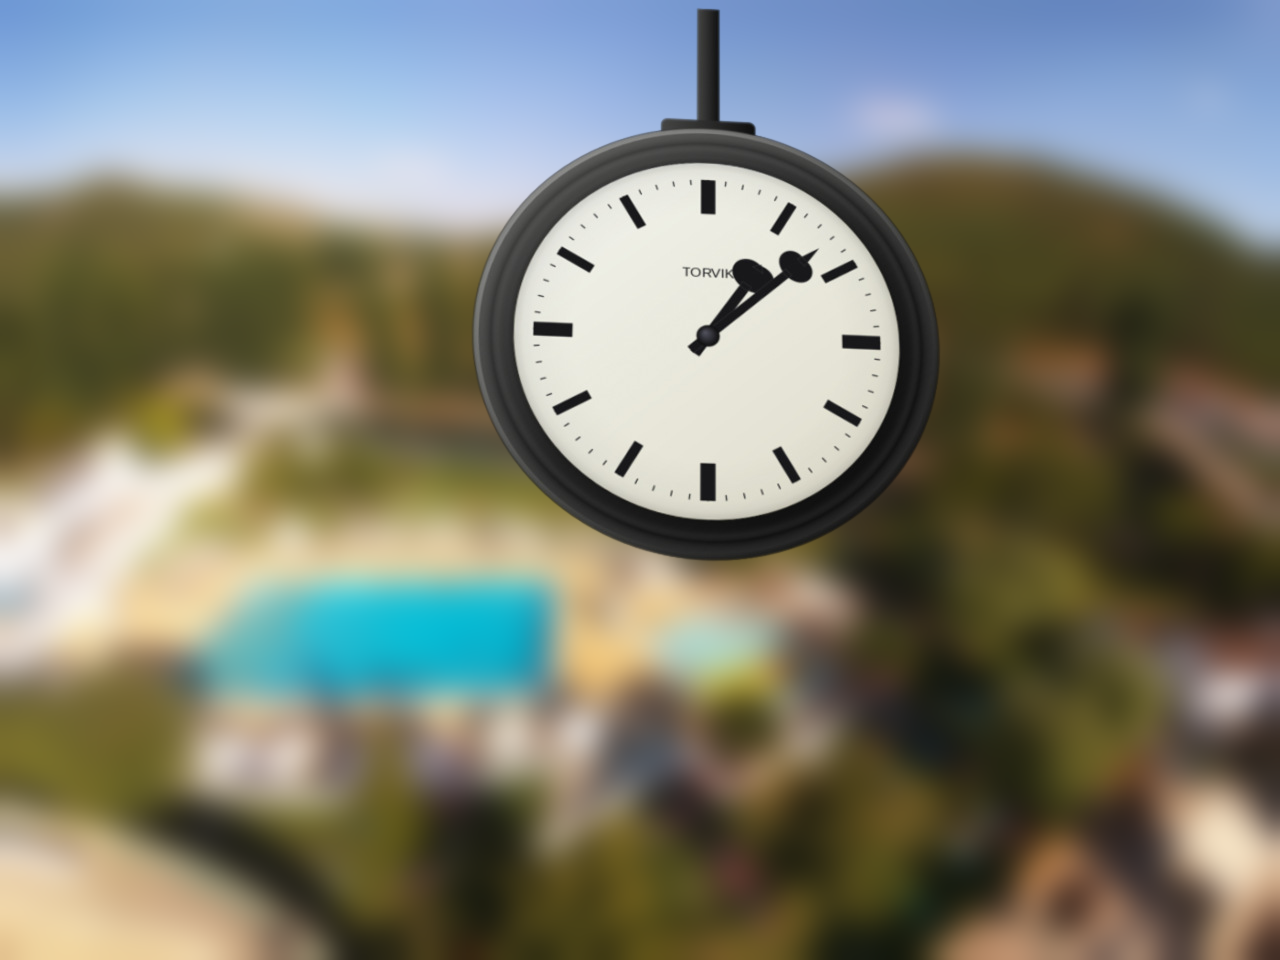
h=1 m=8
